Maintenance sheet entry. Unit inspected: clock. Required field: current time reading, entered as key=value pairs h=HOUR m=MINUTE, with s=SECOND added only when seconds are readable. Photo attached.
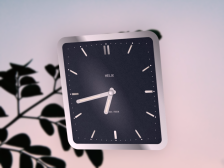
h=6 m=43
